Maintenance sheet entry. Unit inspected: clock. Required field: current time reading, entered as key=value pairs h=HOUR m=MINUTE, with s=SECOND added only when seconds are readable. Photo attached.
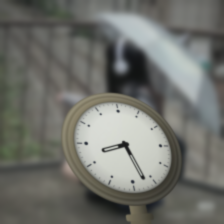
h=8 m=27
